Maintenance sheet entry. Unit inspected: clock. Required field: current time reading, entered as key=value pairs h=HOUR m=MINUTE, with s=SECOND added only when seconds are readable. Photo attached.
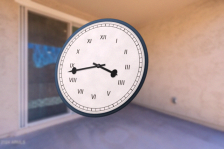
h=3 m=43
